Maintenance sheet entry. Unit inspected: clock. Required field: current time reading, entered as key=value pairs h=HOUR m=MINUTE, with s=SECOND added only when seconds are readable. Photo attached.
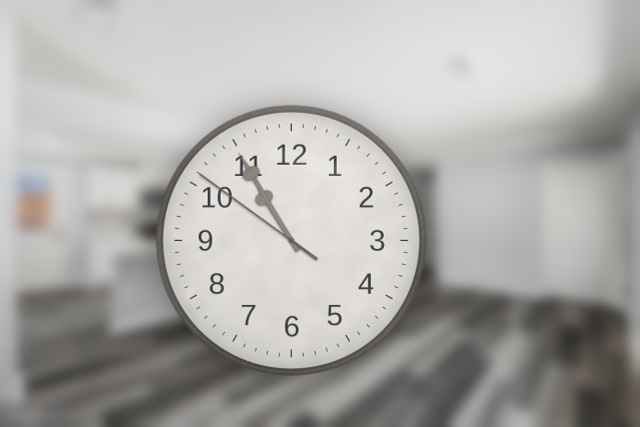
h=10 m=54 s=51
